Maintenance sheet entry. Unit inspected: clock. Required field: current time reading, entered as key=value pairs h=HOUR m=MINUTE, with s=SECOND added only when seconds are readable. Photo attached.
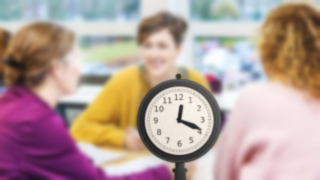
h=12 m=19
